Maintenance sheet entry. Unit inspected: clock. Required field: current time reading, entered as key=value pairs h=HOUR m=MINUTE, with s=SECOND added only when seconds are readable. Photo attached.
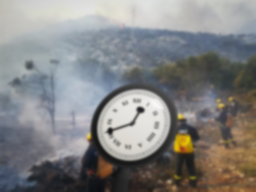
h=12 m=41
